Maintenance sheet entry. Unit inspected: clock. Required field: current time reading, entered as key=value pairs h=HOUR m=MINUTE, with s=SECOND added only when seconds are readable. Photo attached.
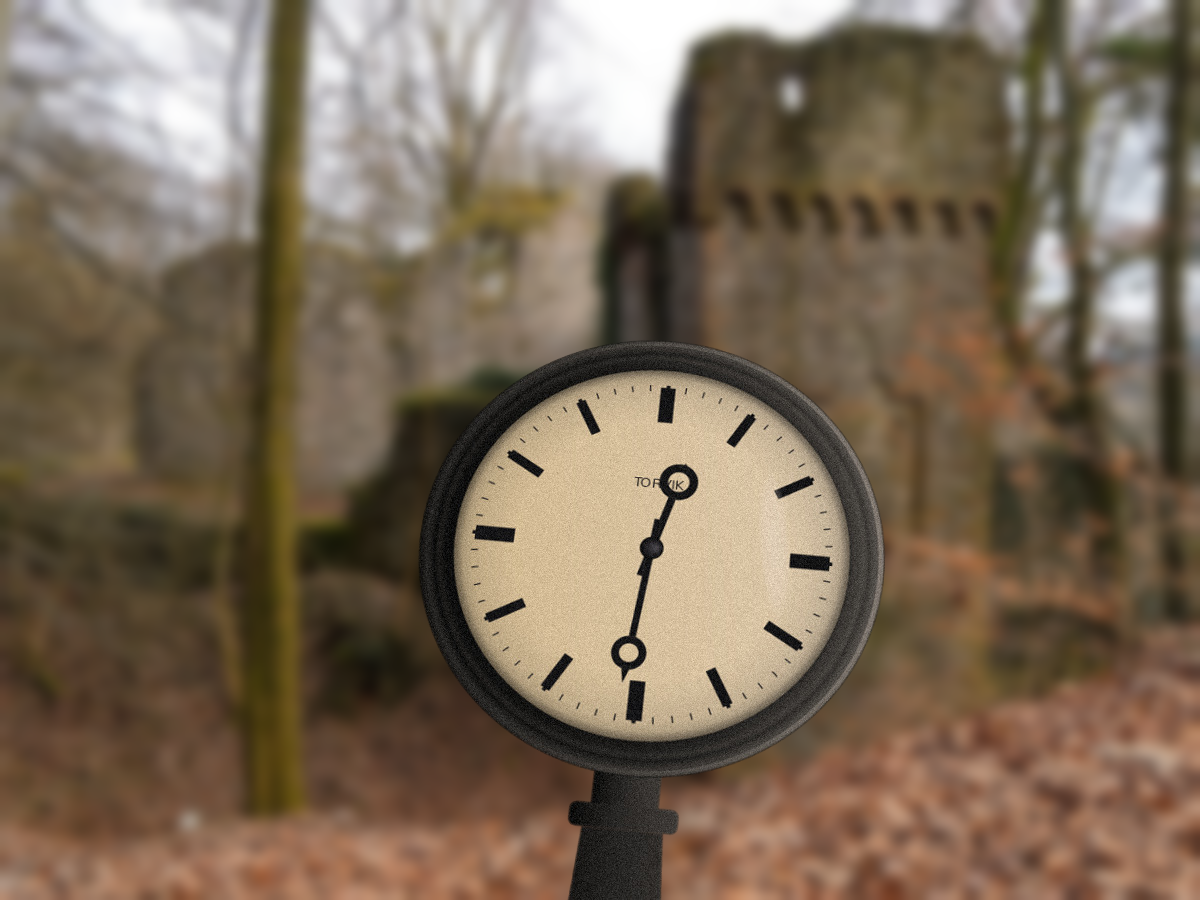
h=12 m=31
